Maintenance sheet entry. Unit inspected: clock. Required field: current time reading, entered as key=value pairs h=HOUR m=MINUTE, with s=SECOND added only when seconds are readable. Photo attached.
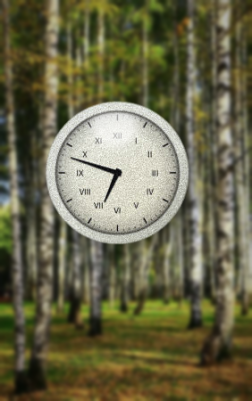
h=6 m=48
